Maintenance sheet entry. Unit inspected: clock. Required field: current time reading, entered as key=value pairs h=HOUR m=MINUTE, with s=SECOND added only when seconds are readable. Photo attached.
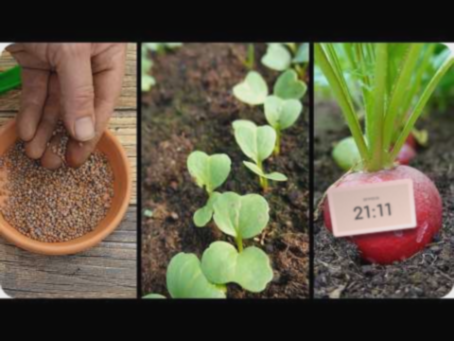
h=21 m=11
